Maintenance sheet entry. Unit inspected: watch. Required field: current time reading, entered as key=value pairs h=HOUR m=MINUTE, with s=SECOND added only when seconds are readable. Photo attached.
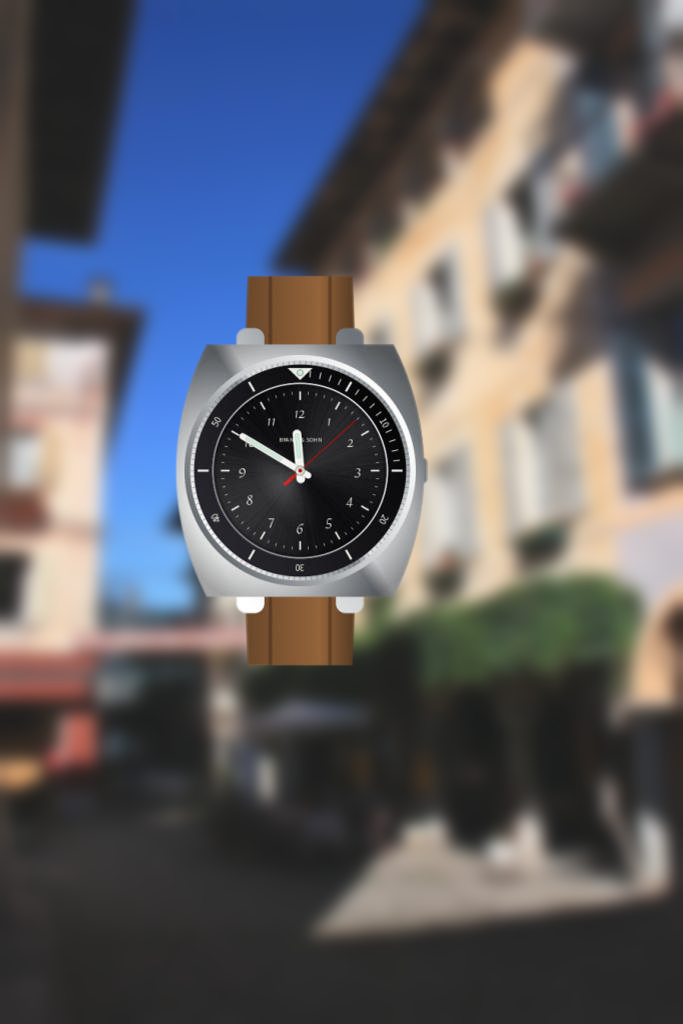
h=11 m=50 s=8
